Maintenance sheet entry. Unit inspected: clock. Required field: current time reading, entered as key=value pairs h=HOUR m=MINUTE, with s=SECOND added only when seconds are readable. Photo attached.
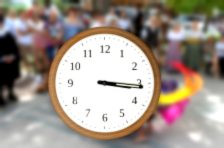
h=3 m=16
